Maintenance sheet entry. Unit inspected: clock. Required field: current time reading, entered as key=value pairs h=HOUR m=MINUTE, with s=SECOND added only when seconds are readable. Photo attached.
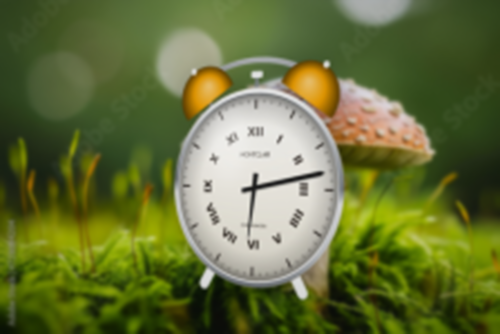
h=6 m=13
